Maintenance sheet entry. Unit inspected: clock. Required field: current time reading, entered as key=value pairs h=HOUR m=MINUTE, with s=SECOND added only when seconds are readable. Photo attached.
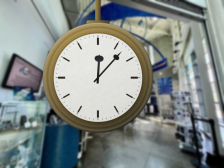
h=12 m=7
